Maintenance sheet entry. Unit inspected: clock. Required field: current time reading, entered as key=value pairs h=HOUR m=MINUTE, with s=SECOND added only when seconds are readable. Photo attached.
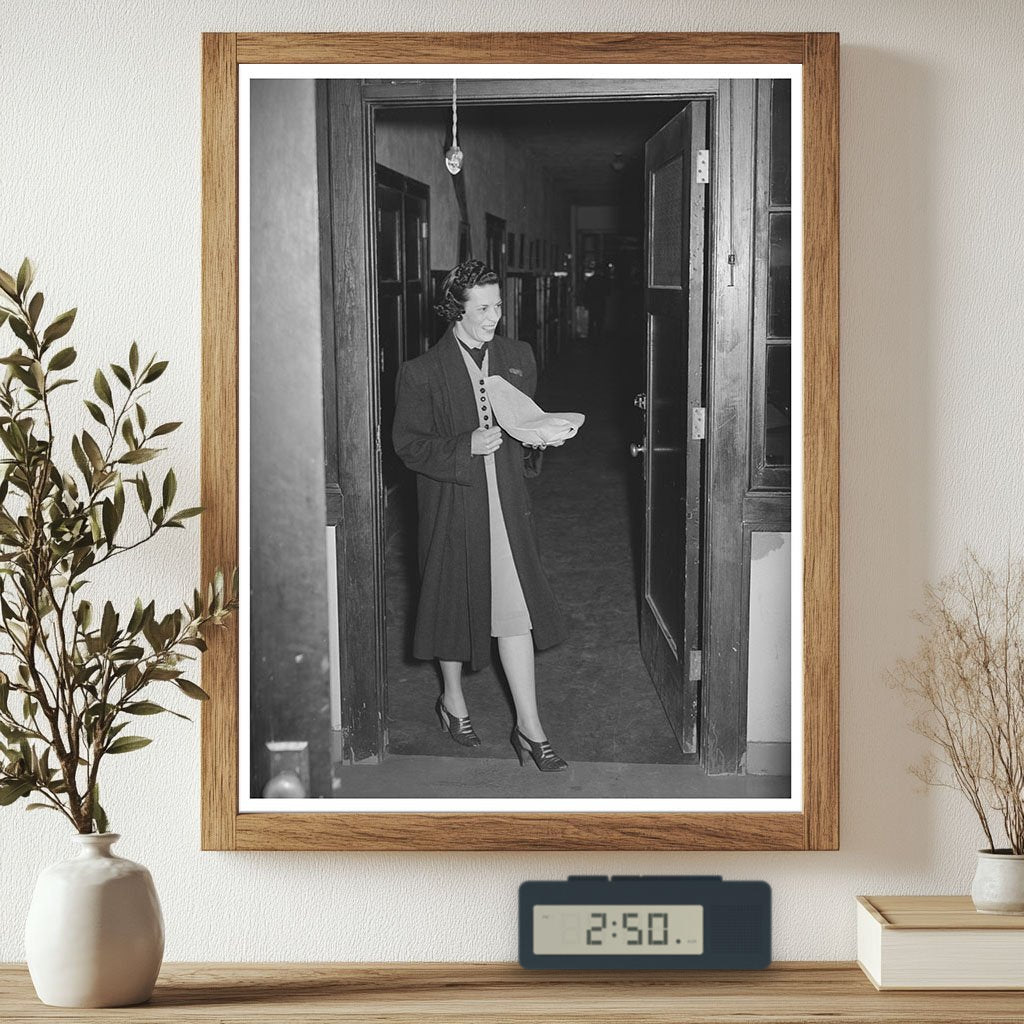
h=2 m=50
